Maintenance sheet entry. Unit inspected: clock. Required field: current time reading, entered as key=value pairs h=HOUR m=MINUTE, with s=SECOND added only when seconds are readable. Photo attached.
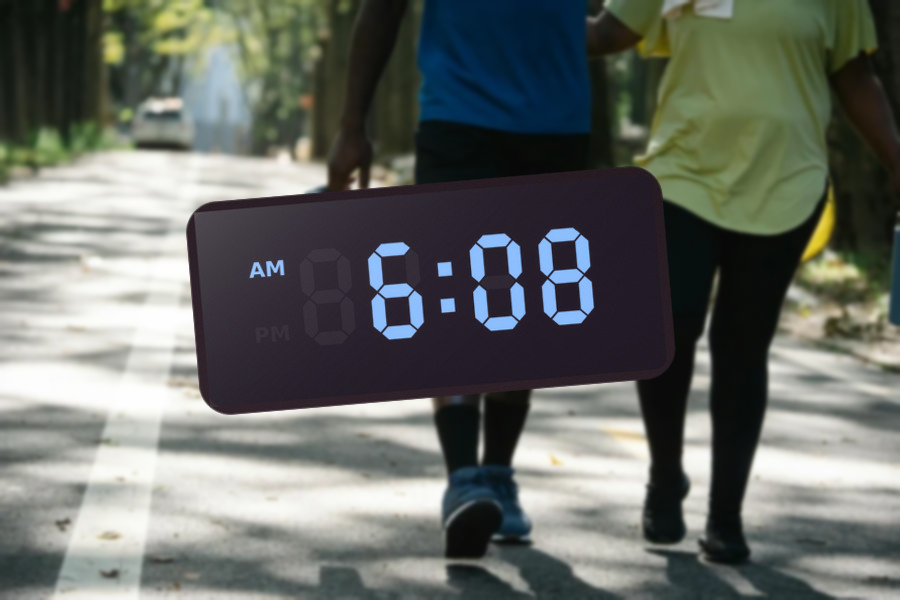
h=6 m=8
